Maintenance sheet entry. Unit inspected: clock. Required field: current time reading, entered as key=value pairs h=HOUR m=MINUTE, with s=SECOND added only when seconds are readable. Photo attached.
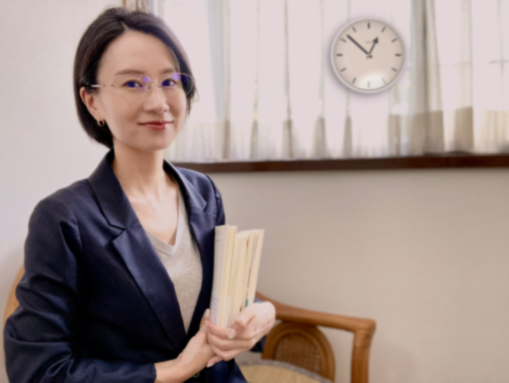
h=12 m=52
